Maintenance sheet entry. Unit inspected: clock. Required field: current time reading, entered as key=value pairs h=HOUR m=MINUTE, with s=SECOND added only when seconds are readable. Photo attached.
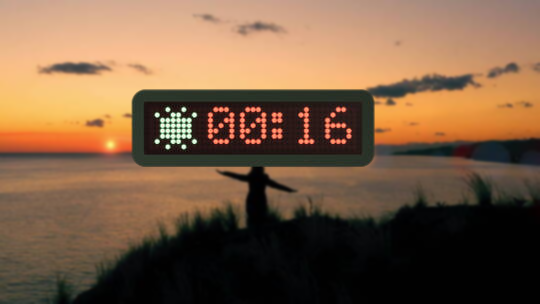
h=0 m=16
